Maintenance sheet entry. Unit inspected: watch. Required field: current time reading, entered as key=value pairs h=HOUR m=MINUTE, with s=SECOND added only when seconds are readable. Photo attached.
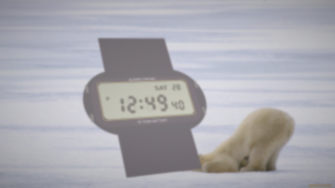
h=12 m=49 s=40
